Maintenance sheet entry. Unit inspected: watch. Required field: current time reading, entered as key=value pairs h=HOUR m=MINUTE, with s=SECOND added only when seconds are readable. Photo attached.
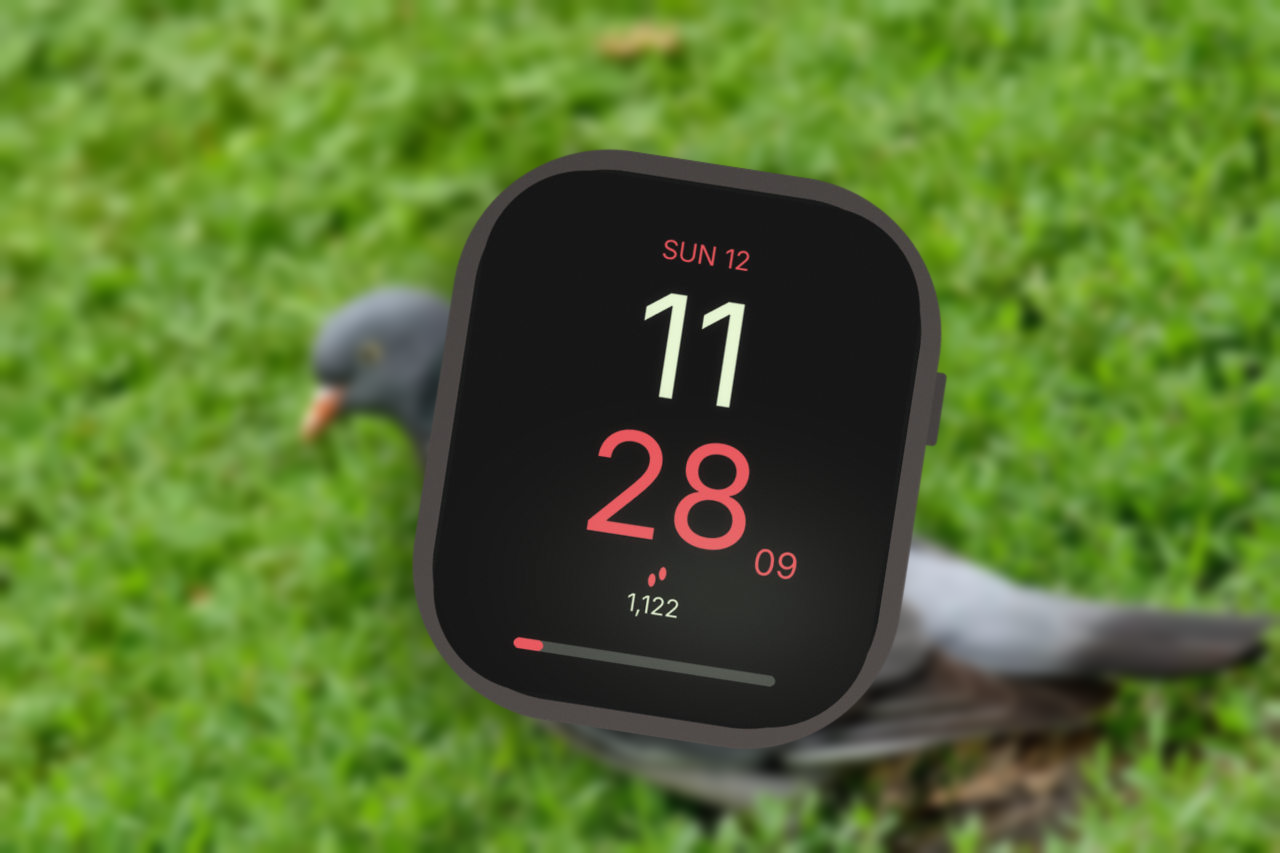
h=11 m=28 s=9
